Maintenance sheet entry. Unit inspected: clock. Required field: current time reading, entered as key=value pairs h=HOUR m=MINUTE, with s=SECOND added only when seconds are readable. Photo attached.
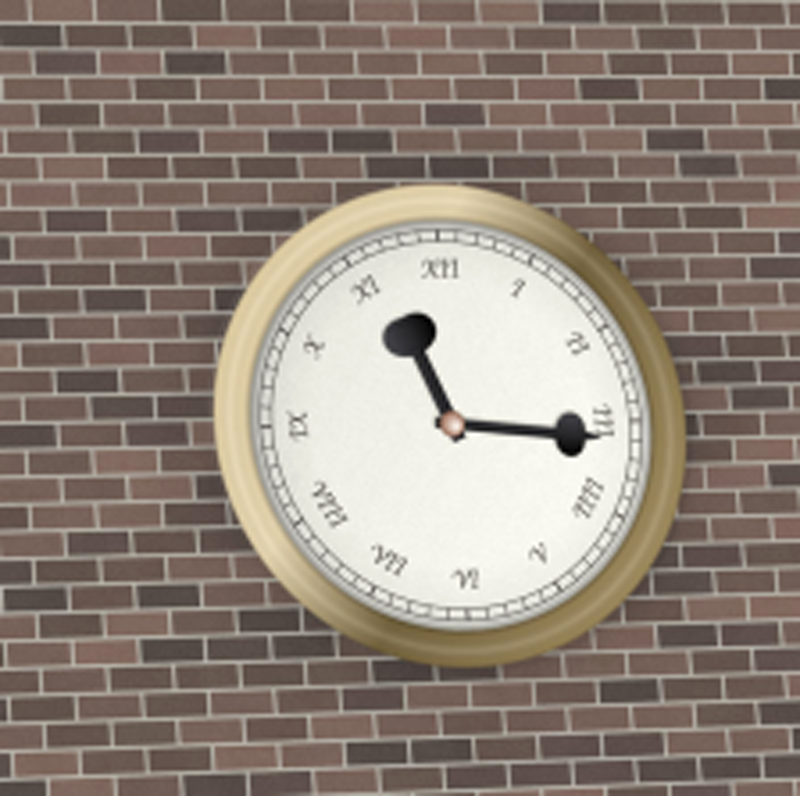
h=11 m=16
